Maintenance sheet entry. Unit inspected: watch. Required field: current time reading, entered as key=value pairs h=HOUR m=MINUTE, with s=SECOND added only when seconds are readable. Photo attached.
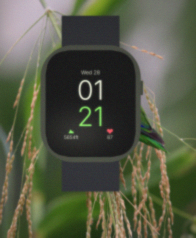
h=1 m=21
